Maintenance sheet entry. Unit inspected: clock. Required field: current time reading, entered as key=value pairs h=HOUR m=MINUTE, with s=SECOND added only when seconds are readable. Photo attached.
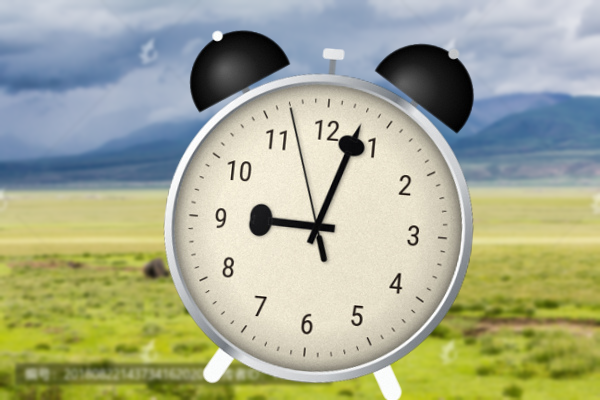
h=9 m=2 s=57
